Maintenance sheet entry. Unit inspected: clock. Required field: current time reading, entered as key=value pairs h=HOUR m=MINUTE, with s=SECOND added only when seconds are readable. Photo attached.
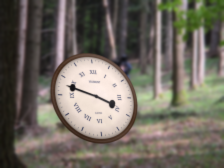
h=3 m=48
